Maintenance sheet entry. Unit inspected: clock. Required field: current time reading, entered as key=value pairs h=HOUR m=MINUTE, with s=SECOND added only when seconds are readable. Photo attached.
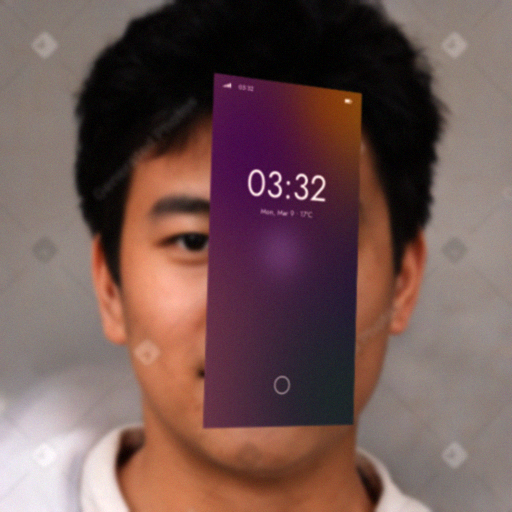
h=3 m=32
